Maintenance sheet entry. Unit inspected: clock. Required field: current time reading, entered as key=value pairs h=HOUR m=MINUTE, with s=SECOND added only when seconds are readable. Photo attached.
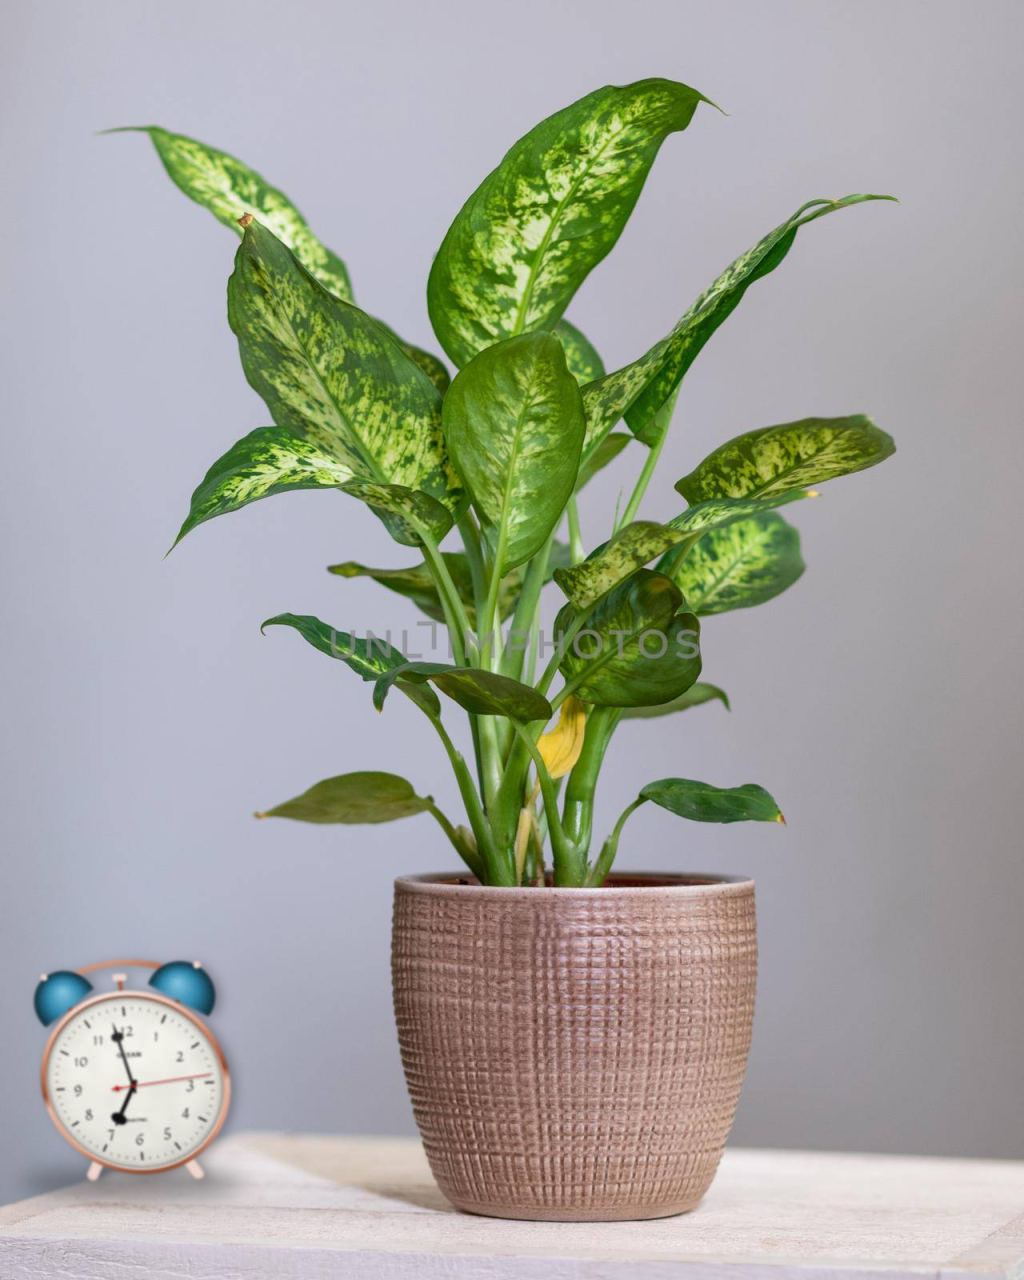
h=6 m=58 s=14
